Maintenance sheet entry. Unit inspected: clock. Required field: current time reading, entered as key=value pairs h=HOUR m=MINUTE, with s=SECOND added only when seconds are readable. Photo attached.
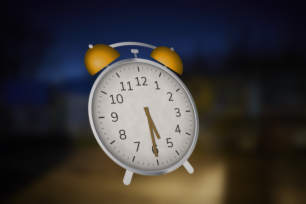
h=5 m=30
